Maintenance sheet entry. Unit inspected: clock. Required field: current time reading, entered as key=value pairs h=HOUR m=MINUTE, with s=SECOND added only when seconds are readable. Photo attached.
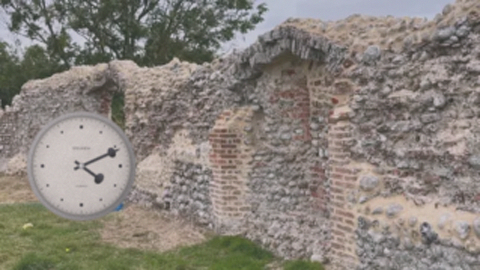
h=4 m=11
